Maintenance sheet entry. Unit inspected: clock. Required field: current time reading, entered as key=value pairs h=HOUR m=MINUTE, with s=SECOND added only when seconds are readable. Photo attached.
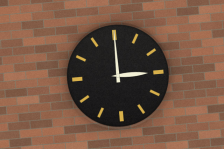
h=3 m=0
